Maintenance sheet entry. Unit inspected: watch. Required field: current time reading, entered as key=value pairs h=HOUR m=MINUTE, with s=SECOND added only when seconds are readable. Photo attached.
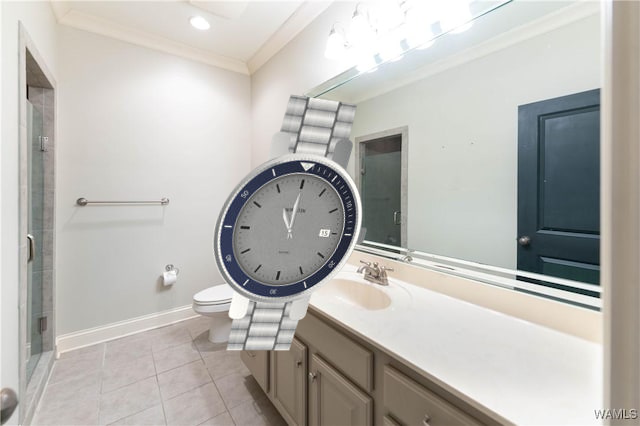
h=11 m=0
